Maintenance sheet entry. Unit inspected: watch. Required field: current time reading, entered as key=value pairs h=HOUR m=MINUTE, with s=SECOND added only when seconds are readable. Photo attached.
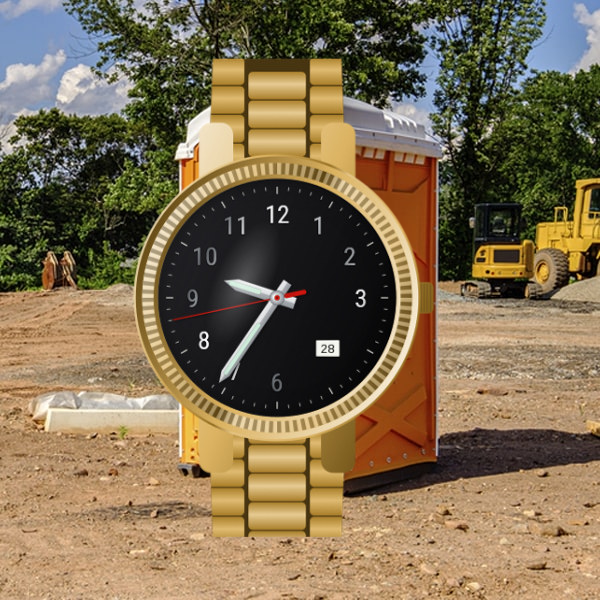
h=9 m=35 s=43
